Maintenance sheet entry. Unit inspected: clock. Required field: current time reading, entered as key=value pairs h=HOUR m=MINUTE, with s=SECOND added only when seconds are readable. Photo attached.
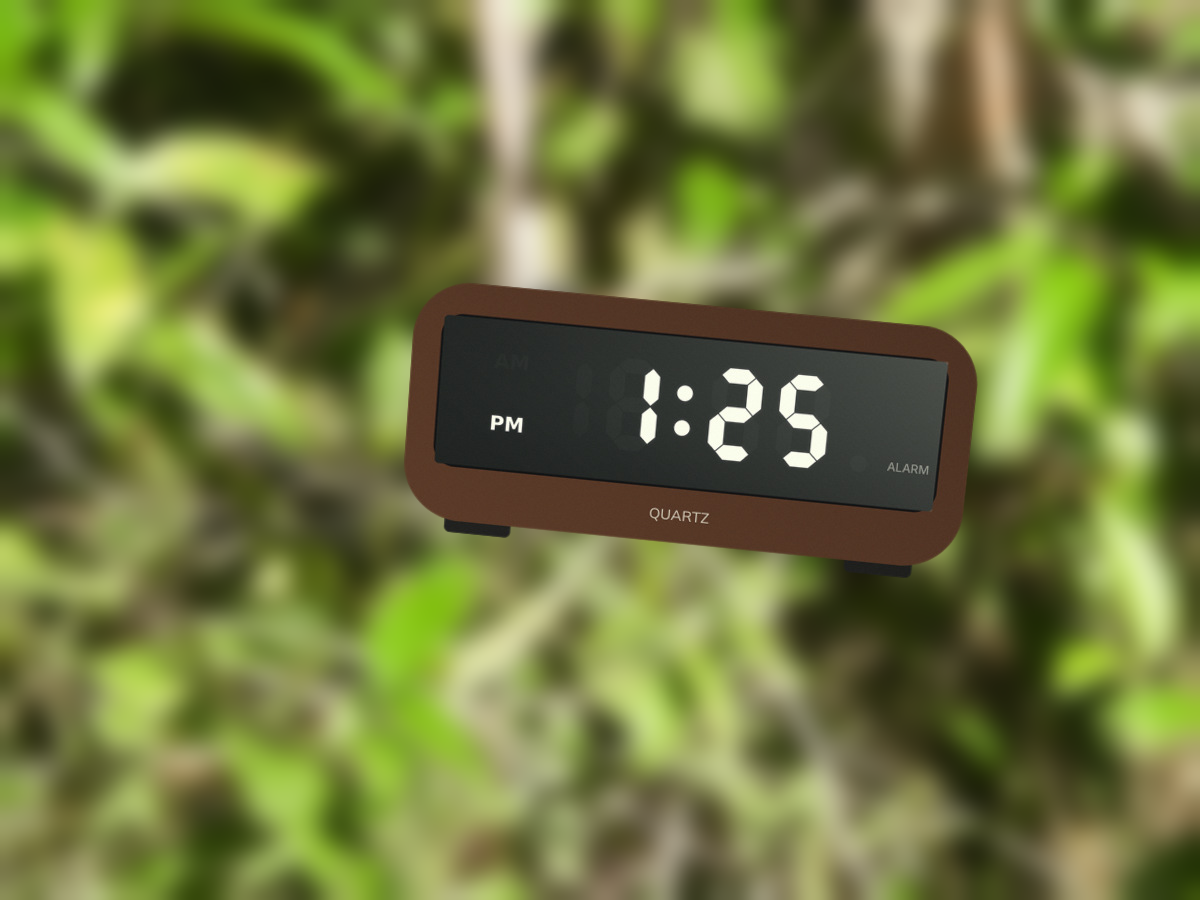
h=1 m=25
